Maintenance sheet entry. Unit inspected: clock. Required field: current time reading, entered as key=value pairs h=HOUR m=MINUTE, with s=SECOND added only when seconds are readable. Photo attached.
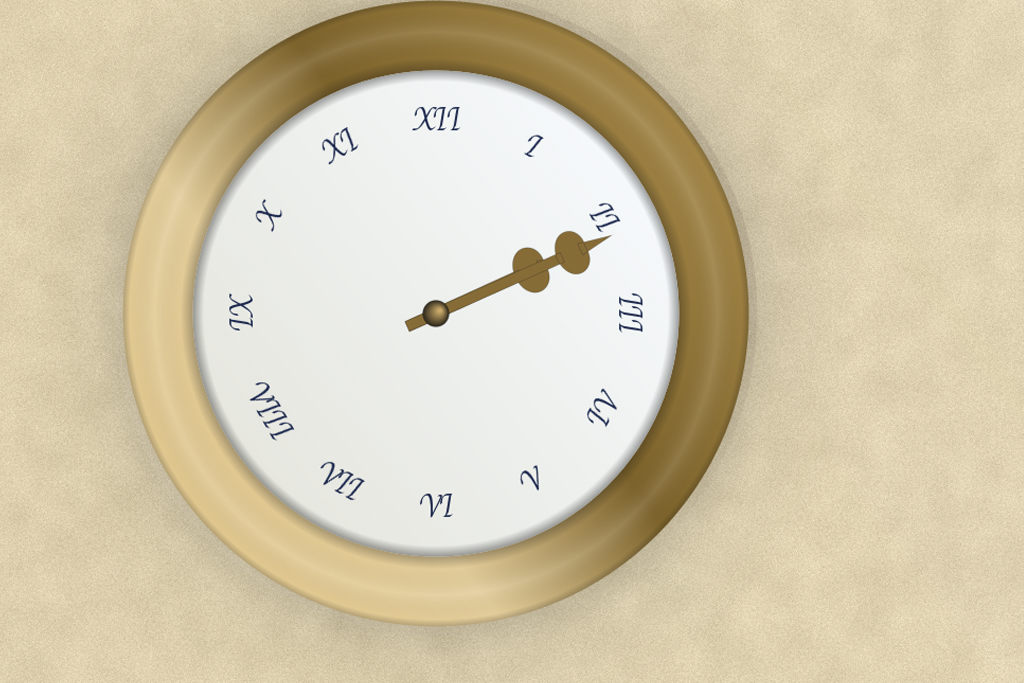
h=2 m=11
